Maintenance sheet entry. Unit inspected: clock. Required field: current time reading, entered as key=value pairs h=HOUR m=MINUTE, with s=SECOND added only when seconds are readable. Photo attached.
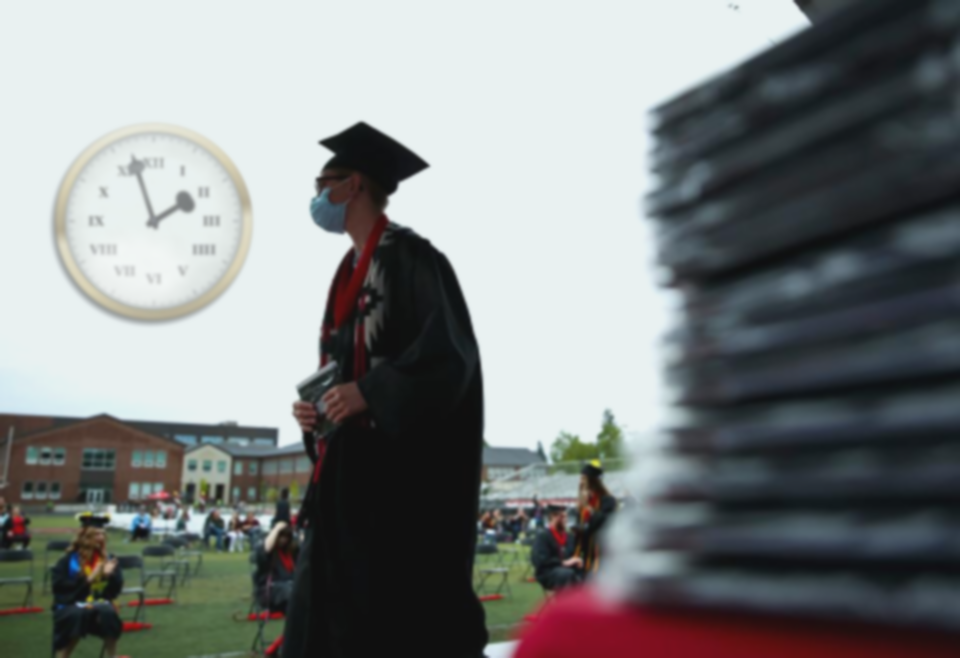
h=1 m=57
